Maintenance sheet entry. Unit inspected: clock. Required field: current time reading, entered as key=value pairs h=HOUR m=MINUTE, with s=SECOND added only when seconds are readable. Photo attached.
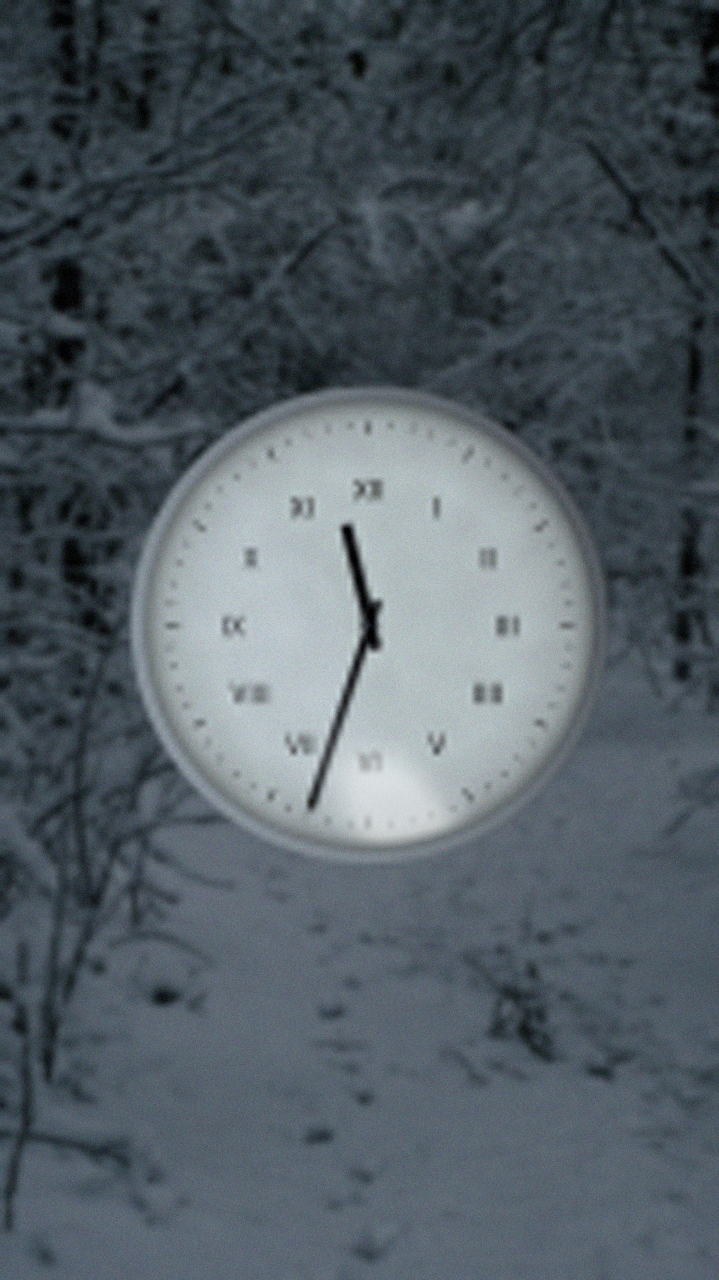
h=11 m=33
